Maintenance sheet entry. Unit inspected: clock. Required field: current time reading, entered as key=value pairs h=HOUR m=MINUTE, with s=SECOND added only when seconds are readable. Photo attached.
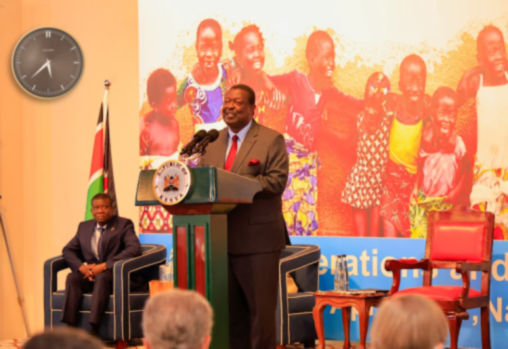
h=5 m=38
